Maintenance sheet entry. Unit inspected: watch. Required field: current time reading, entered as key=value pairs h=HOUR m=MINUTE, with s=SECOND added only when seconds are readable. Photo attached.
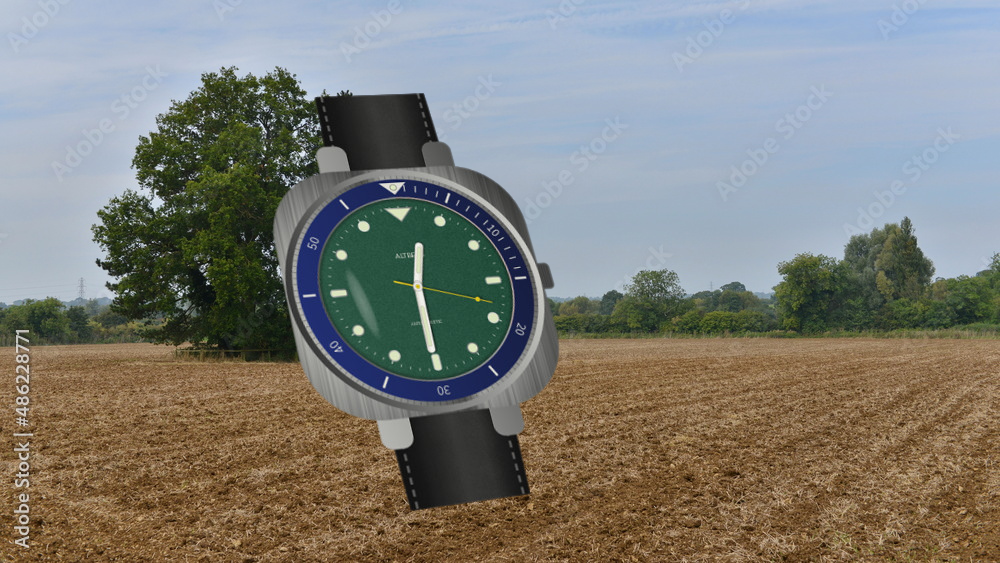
h=12 m=30 s=18
